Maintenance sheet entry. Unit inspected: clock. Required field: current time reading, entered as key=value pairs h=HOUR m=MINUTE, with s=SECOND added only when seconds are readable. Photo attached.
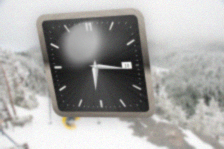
h=6 m=16
